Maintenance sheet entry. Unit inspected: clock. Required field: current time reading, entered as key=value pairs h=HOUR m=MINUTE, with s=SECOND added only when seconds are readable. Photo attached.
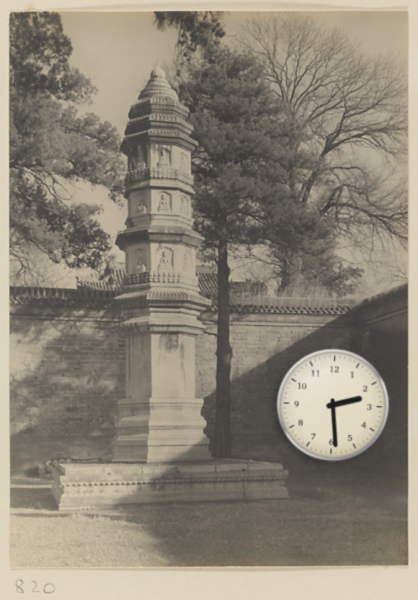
h=2 m=29
